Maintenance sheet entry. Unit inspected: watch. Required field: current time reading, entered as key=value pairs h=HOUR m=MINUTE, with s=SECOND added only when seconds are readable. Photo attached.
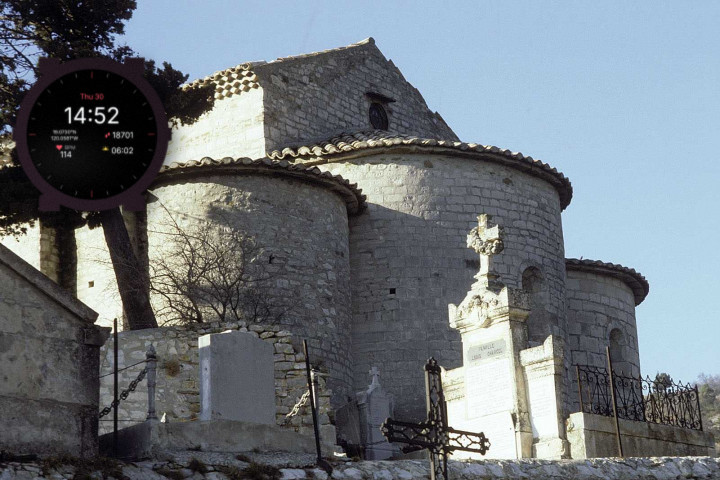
h=14 m=52
